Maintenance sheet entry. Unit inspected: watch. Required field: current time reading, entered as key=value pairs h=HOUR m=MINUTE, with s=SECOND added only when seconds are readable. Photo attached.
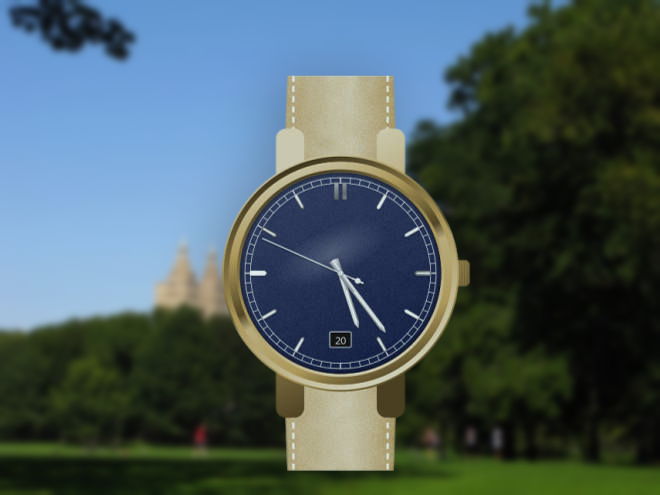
h=5 m=23 s=49
